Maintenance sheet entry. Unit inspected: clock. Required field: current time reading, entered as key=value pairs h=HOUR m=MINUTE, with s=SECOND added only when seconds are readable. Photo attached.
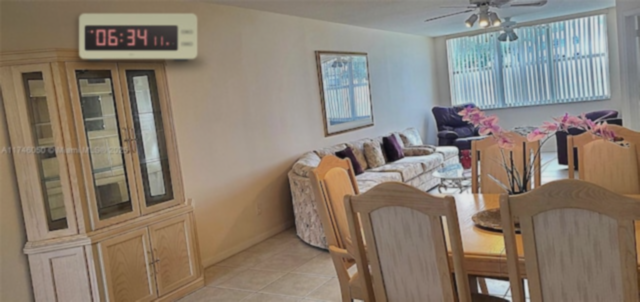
h=6 m=34
